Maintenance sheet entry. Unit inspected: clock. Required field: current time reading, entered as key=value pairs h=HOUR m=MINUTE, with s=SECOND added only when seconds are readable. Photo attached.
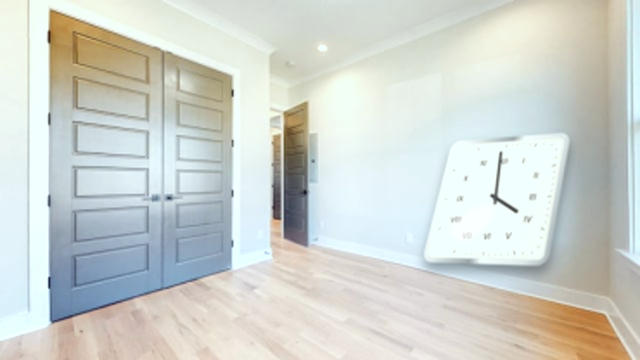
h=3 m=59
